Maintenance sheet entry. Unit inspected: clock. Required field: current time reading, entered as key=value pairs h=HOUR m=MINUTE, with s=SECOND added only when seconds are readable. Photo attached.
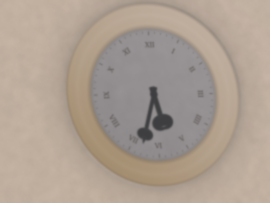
h=5 m=33
